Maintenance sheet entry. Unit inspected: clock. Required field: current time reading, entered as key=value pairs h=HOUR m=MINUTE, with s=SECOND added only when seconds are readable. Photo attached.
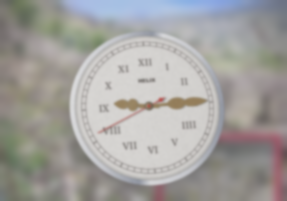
h=9 m=14 s=41
